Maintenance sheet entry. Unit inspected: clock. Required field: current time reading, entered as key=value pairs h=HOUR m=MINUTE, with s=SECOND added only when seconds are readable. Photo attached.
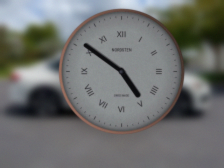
h=4 m=51
